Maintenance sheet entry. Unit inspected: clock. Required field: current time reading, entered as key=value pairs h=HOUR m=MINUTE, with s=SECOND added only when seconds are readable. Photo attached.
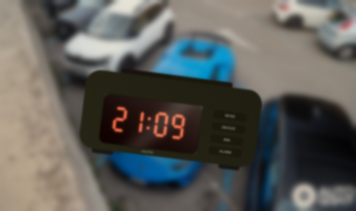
h=21 m=9
